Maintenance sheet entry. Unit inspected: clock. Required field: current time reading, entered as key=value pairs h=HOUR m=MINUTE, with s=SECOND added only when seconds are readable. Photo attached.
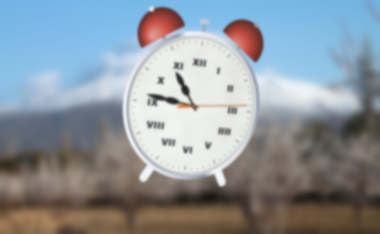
h=10 m=46 s=14
